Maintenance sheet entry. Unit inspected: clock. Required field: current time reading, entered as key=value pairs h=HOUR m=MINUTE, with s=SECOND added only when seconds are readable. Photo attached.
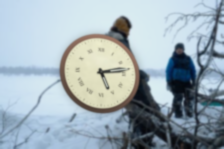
h=5 m=13
